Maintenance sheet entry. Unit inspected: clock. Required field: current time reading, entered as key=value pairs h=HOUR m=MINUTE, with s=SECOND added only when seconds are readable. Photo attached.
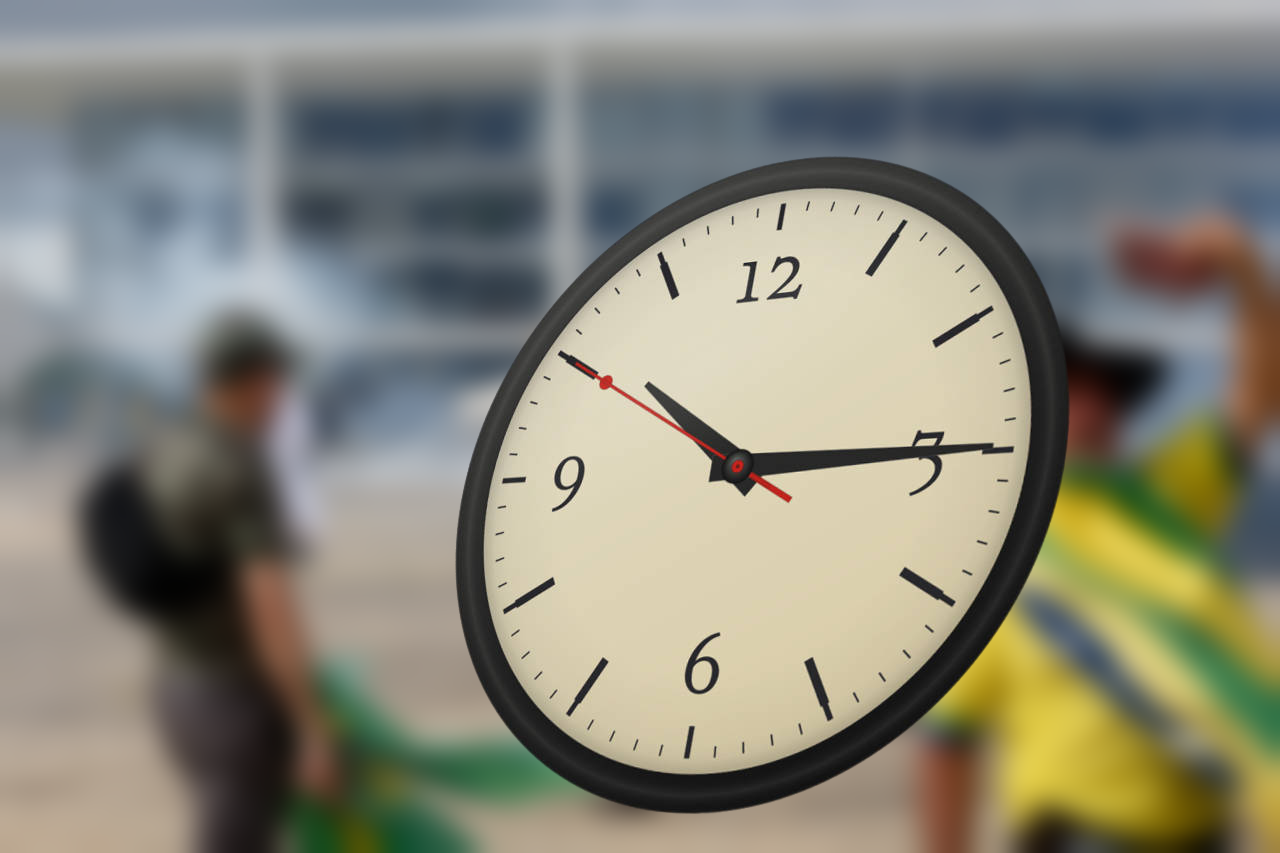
h=10 m=14 s=50
